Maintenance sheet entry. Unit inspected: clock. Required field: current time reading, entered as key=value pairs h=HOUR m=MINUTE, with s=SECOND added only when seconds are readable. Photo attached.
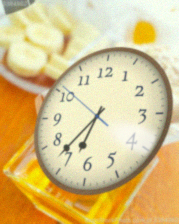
h=6 m=36 s=51
